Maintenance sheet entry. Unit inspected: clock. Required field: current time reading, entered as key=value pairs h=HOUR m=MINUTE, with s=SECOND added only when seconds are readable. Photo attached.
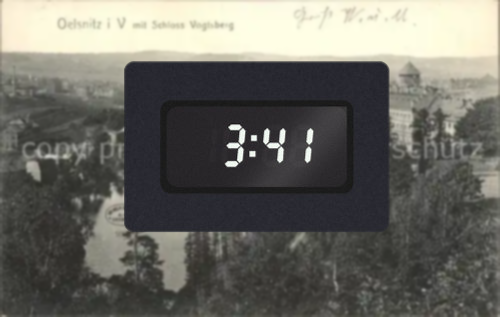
h=3 m=41
